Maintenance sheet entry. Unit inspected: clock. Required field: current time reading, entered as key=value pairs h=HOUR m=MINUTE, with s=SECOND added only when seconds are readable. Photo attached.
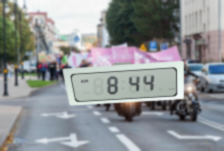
h=8 m=44
